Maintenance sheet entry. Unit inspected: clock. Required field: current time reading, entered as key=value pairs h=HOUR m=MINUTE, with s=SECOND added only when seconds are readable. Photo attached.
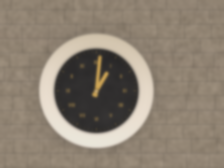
h=1 m=1
